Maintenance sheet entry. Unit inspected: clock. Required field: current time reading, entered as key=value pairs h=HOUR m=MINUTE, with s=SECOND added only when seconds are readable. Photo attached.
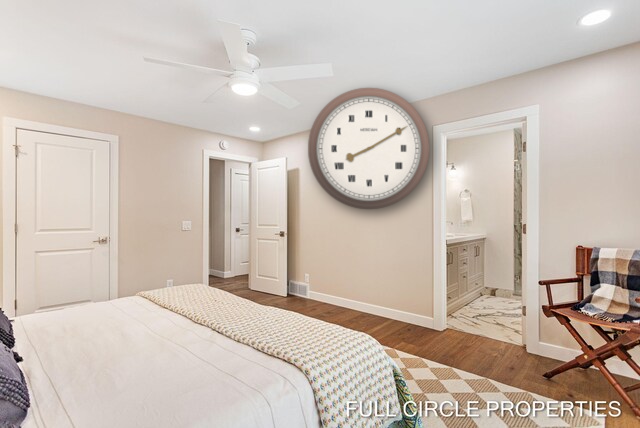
h=8 m=10
